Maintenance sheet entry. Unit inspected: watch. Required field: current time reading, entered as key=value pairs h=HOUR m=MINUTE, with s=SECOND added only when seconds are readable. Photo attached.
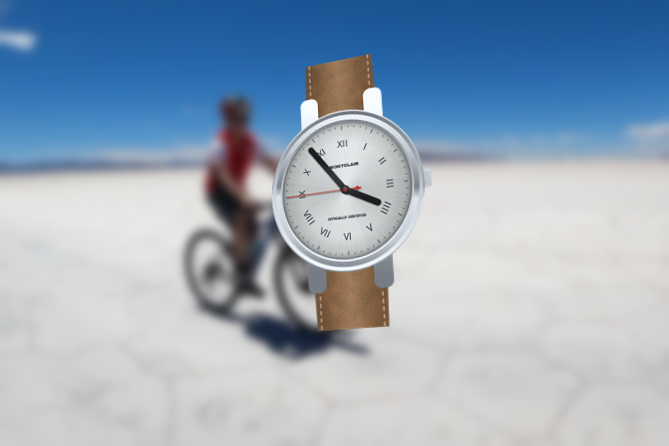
h=3 m=53 s=45
